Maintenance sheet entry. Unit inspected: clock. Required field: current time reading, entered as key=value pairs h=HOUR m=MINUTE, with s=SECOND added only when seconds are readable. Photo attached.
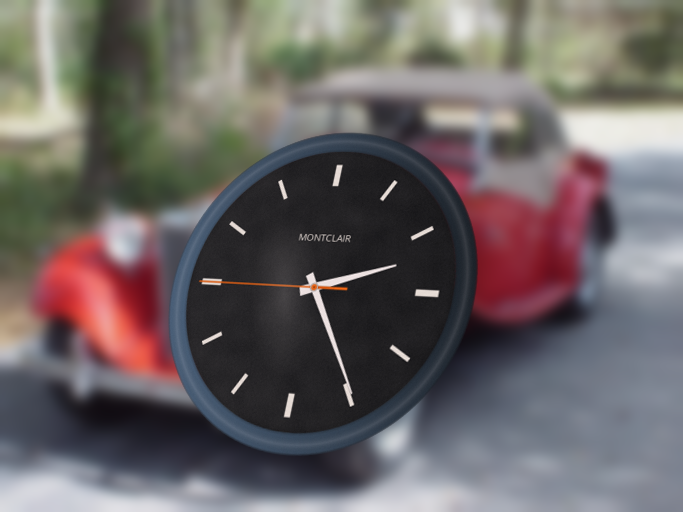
h=2 m=24 s=45
